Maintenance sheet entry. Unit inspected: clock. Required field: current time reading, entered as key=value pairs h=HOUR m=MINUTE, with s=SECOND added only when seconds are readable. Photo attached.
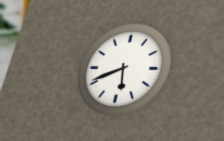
h=5 m=41
